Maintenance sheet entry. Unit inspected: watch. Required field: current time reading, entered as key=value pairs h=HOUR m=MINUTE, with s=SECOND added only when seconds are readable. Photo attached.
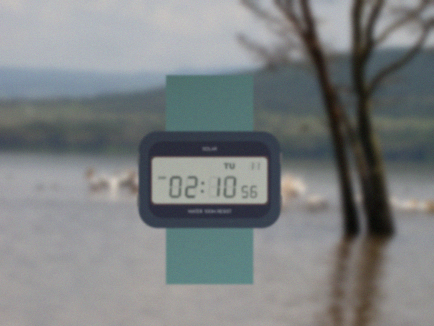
h=2 m=10 s=56
